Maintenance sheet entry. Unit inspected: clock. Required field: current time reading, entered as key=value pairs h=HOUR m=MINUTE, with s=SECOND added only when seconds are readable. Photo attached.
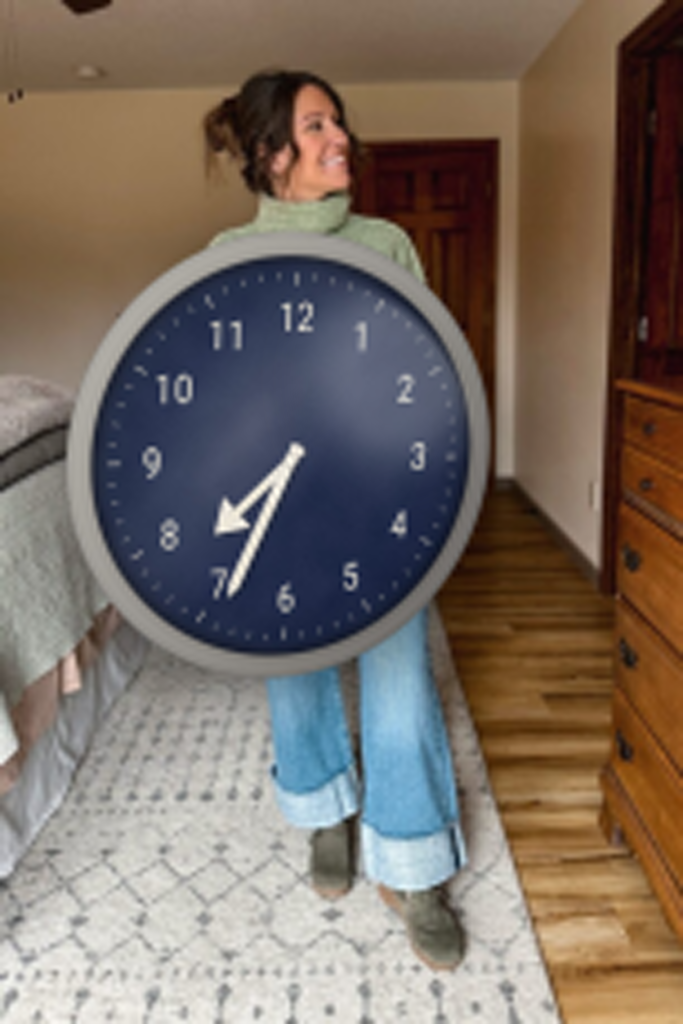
h=7 m=34
